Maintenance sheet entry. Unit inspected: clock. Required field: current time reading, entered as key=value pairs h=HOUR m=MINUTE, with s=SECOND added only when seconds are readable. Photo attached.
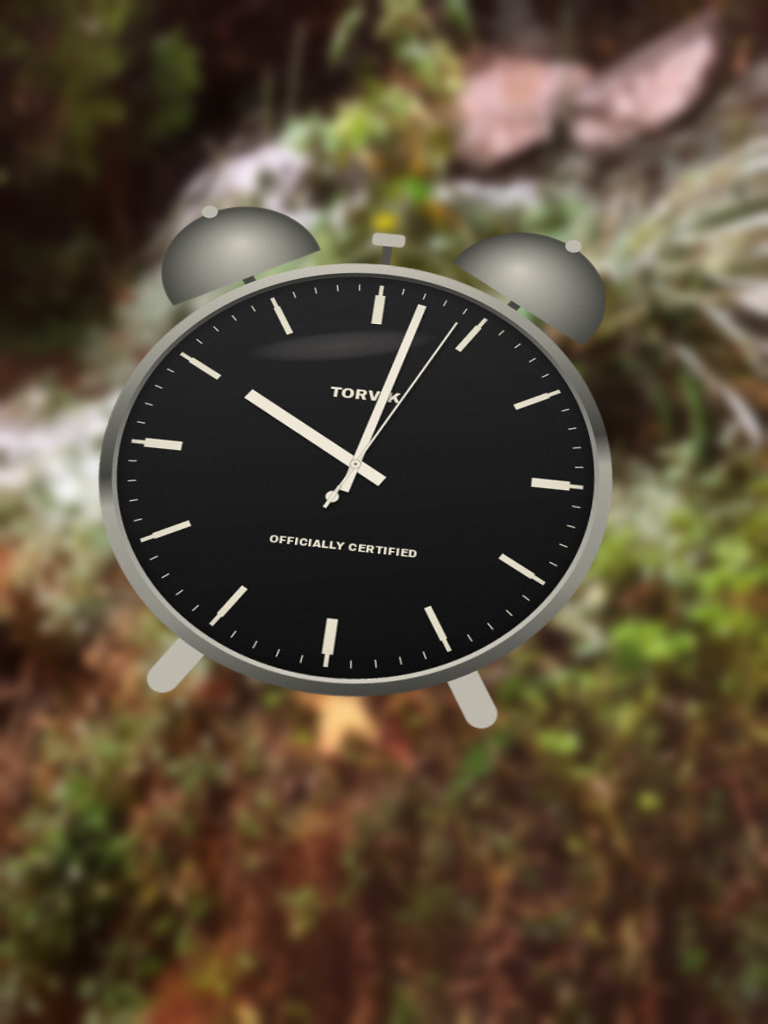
h=10 m=2 s=4
